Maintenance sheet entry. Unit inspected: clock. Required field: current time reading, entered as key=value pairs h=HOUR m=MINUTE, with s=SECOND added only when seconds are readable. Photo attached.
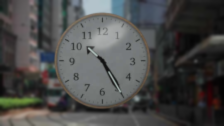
h=10 m=25
